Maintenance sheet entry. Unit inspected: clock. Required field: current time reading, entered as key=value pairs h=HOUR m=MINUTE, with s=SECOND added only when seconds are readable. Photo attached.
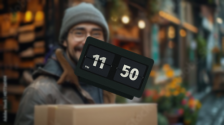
h=11 m=50
